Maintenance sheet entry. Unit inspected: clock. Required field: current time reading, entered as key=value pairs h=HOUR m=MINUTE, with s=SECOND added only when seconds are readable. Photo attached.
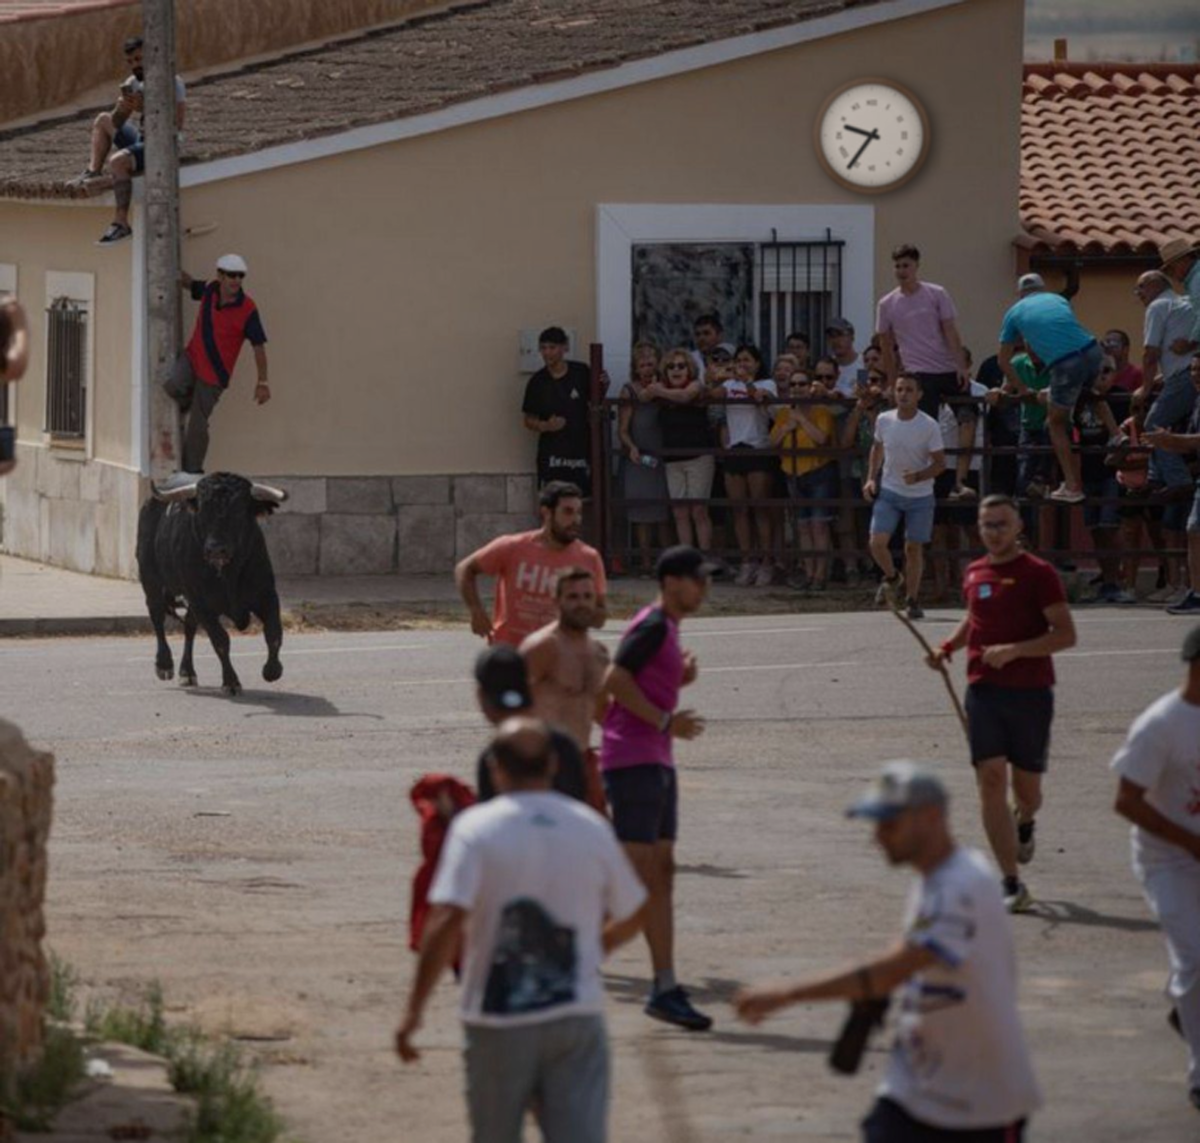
h=9 m=36
